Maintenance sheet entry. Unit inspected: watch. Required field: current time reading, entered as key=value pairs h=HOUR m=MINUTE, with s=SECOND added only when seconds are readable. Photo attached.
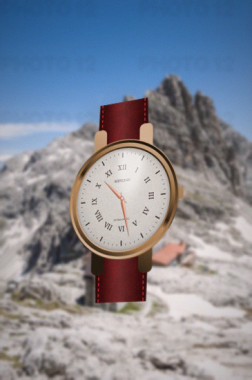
h=10 m=28
